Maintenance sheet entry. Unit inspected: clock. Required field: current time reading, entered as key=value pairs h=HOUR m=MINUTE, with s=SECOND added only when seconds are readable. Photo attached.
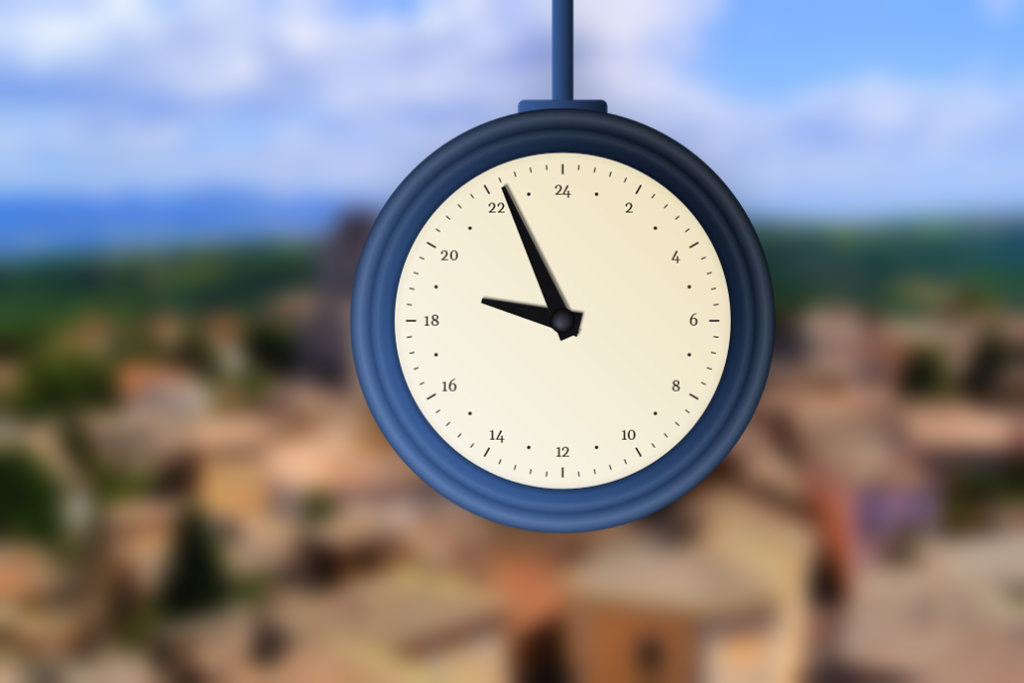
h=18 m=56
